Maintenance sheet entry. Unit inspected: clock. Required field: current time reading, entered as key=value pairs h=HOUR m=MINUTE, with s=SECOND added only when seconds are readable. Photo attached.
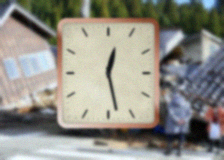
h=12 m=28
